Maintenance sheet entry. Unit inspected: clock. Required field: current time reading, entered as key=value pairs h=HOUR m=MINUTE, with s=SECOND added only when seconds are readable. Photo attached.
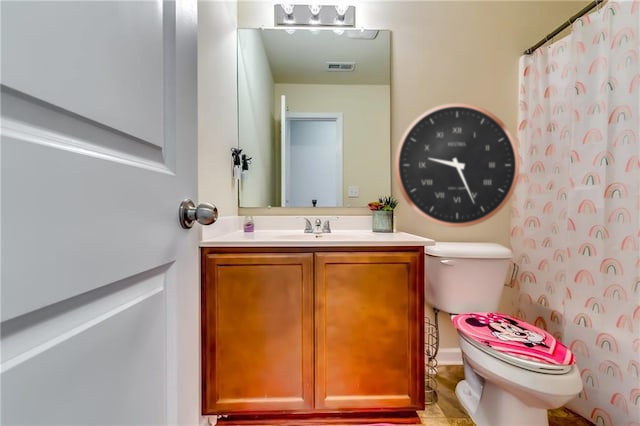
h=9 m=26
